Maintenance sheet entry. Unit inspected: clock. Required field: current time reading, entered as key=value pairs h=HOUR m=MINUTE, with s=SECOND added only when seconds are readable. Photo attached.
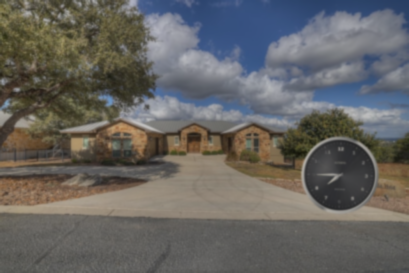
h=7 m=45
